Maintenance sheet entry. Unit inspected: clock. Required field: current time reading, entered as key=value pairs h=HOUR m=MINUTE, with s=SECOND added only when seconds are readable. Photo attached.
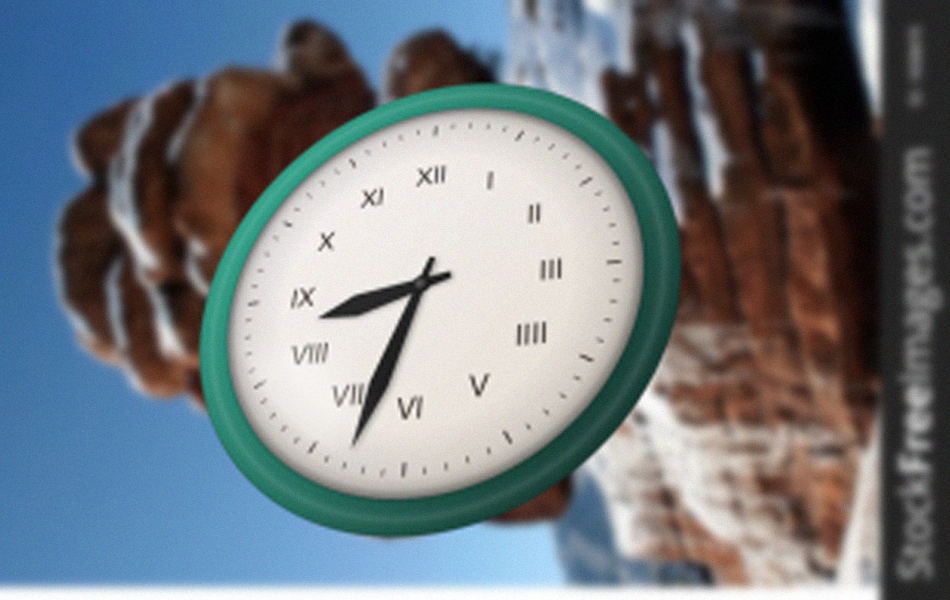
h=8 m=33
